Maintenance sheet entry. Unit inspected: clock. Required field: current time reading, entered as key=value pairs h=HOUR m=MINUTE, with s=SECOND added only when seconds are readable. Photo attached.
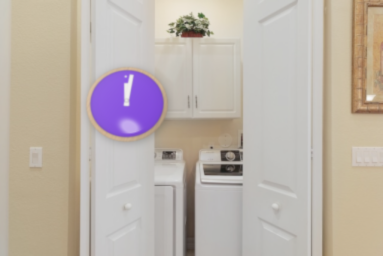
h=12 m=2
